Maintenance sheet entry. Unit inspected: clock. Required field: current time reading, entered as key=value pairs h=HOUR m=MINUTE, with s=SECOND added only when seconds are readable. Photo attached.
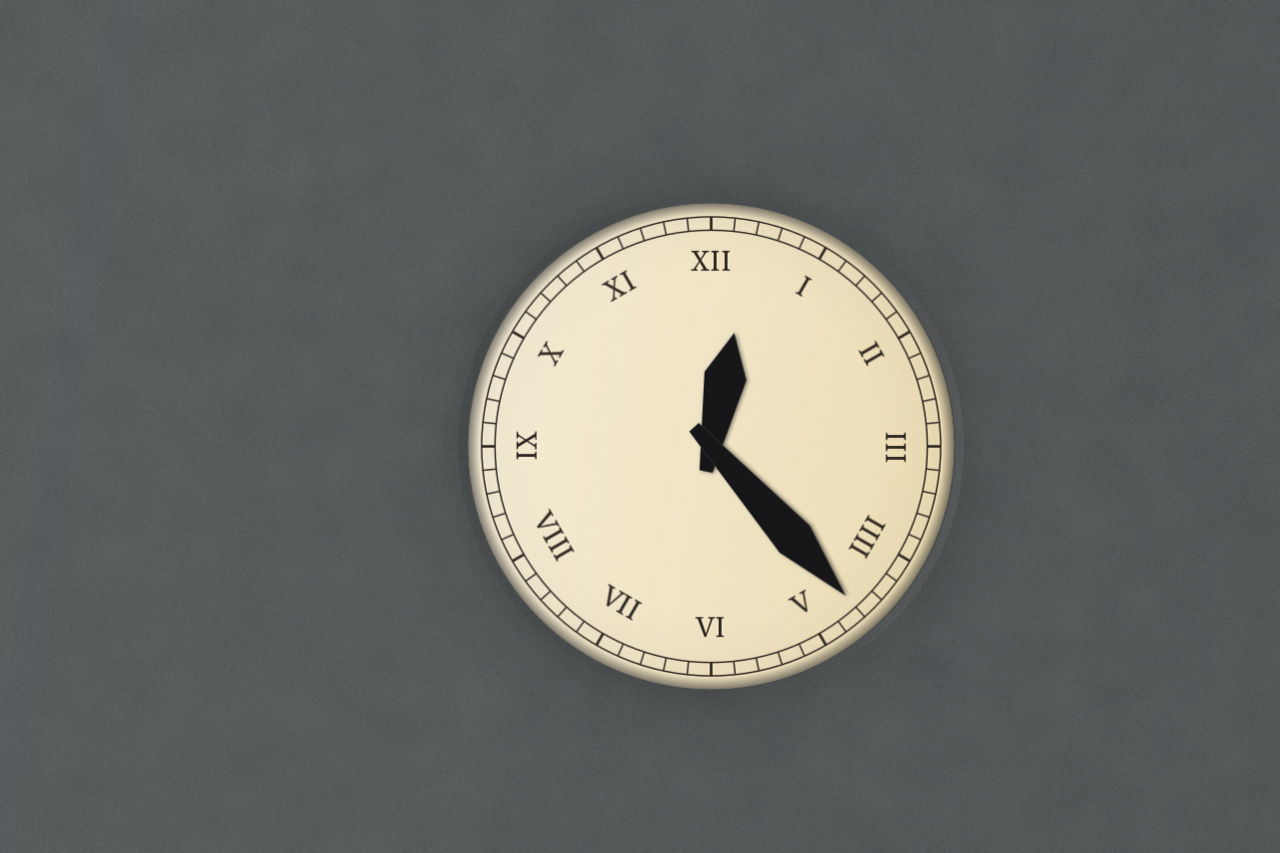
h=12 m=23
